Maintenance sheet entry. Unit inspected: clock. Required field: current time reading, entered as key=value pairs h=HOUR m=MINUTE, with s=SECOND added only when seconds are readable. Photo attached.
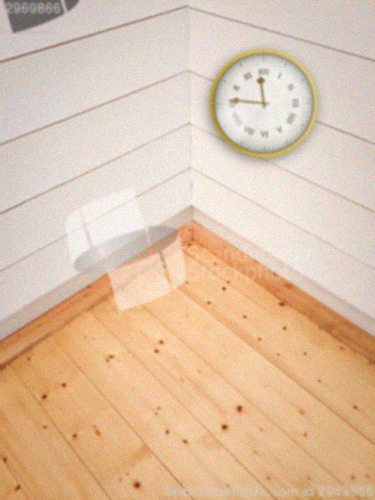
h=11 m=46
